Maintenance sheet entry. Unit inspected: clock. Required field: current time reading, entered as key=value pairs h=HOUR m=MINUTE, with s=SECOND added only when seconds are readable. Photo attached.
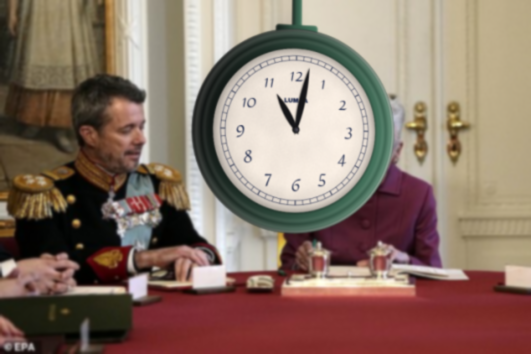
h=11 m=2
